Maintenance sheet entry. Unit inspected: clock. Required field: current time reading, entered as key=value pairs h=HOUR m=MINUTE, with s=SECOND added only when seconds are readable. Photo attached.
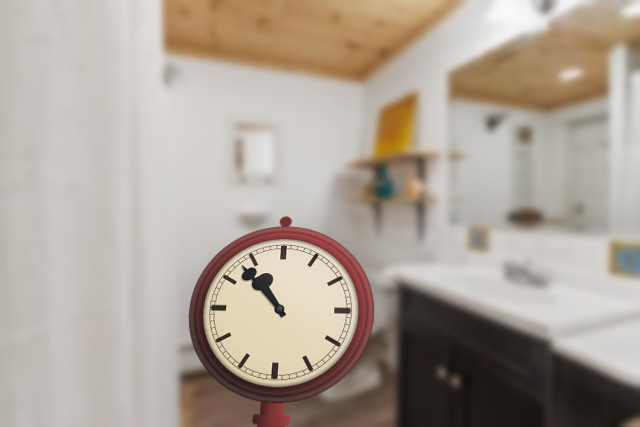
h=10 m=53
